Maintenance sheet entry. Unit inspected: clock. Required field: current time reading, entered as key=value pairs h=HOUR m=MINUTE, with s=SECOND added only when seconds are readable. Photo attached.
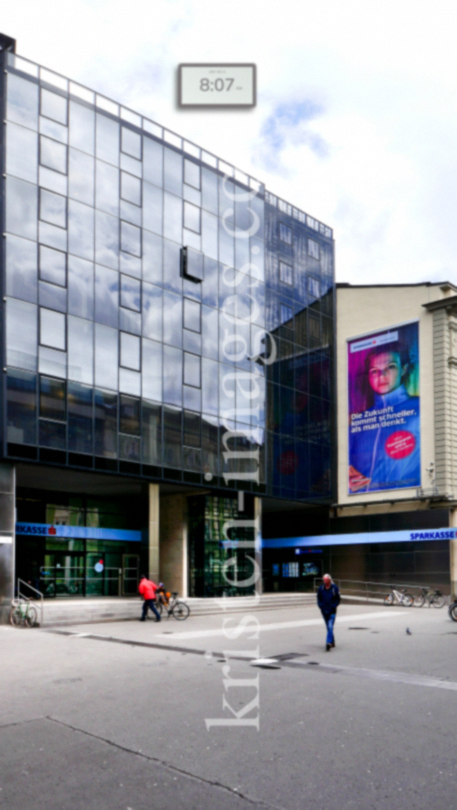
h=8 m=7
